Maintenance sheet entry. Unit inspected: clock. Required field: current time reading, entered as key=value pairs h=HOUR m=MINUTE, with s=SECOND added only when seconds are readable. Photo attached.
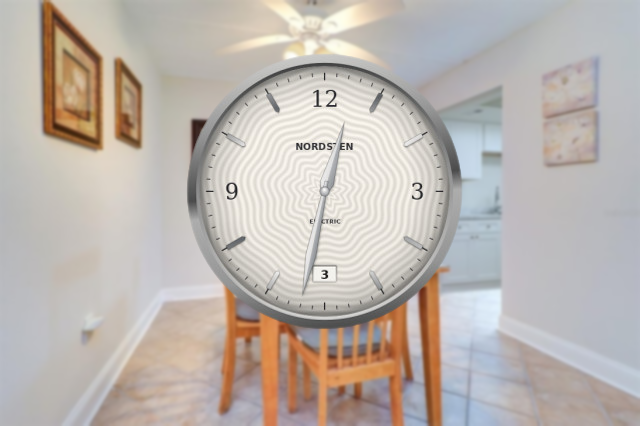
h=12 m=32
